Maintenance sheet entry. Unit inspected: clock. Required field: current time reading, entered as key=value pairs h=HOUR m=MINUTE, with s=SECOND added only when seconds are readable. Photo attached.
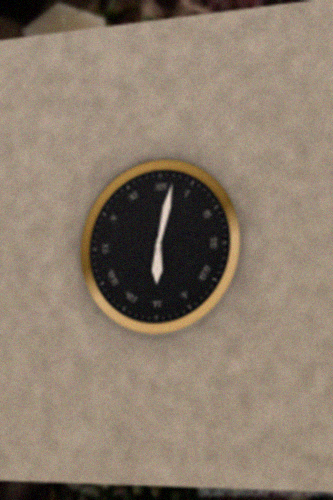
h=6 m=2
